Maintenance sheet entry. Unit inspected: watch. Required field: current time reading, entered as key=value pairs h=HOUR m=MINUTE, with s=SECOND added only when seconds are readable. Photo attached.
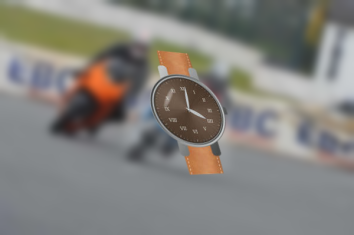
h=4 m=1
